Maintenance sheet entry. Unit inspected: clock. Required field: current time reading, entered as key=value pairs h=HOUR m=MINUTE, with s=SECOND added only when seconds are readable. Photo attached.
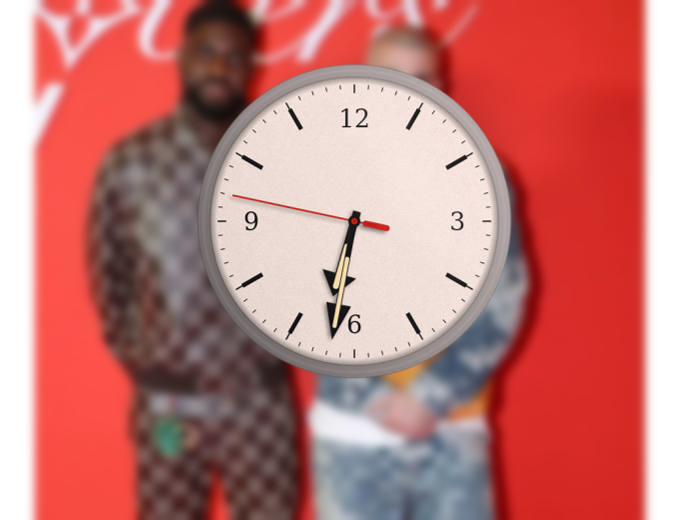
h=6 m=31 s=47
